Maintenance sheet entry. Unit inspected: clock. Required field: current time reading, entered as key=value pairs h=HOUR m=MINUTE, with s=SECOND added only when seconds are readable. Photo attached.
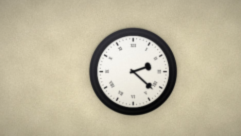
h=2 m=22
